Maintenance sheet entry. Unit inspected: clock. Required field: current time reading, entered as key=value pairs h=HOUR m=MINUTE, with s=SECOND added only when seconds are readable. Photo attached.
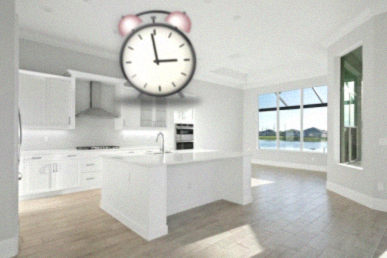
h=2 m=59
